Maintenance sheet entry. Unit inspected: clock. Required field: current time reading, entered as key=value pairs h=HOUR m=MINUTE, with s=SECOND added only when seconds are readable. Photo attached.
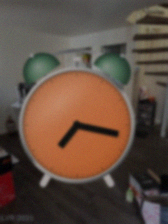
h=7 m=17
